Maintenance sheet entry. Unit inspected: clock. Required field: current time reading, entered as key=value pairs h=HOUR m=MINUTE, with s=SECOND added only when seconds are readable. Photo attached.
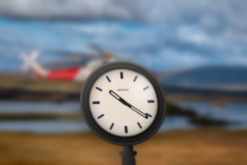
h=10 m=21
